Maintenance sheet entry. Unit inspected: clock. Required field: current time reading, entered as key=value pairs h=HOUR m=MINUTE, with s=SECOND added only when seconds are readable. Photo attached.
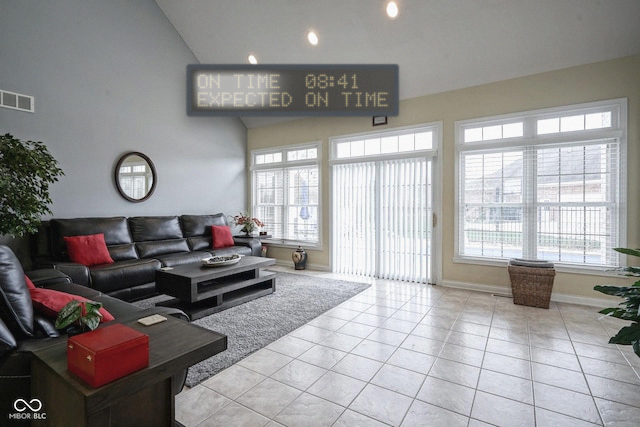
h=8 m=41
